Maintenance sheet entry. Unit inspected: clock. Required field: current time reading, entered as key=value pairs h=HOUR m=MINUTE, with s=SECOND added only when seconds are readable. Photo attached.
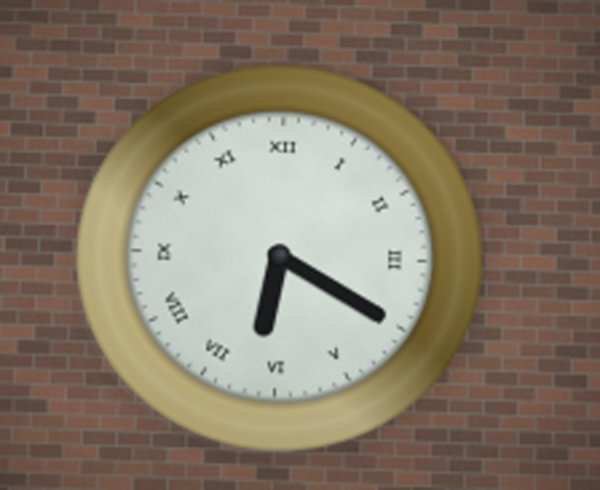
h=6 m=20
